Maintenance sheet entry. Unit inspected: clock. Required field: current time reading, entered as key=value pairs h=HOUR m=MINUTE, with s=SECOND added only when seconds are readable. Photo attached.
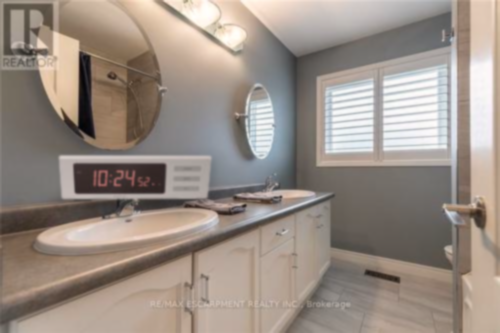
h=10 m=24
